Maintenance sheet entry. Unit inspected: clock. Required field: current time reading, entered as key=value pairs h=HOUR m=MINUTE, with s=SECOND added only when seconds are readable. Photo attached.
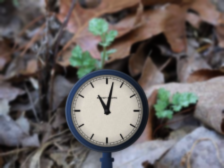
h=11 m=2
